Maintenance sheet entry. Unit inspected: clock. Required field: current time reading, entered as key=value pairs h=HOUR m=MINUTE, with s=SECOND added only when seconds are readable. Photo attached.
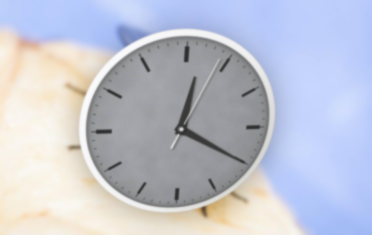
h=12 m=20 s=4
